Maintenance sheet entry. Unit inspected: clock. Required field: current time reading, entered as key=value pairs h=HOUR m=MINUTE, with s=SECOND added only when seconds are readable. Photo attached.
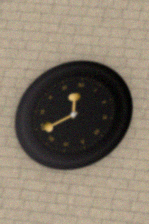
h=11 m=39
